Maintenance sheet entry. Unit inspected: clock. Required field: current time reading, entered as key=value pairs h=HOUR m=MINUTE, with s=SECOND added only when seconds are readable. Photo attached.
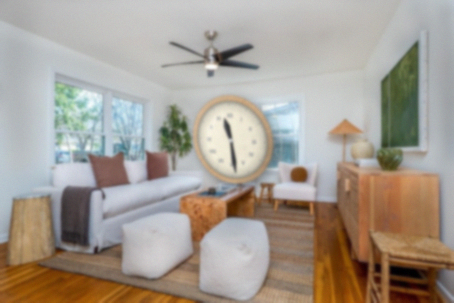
h=11 m=29
